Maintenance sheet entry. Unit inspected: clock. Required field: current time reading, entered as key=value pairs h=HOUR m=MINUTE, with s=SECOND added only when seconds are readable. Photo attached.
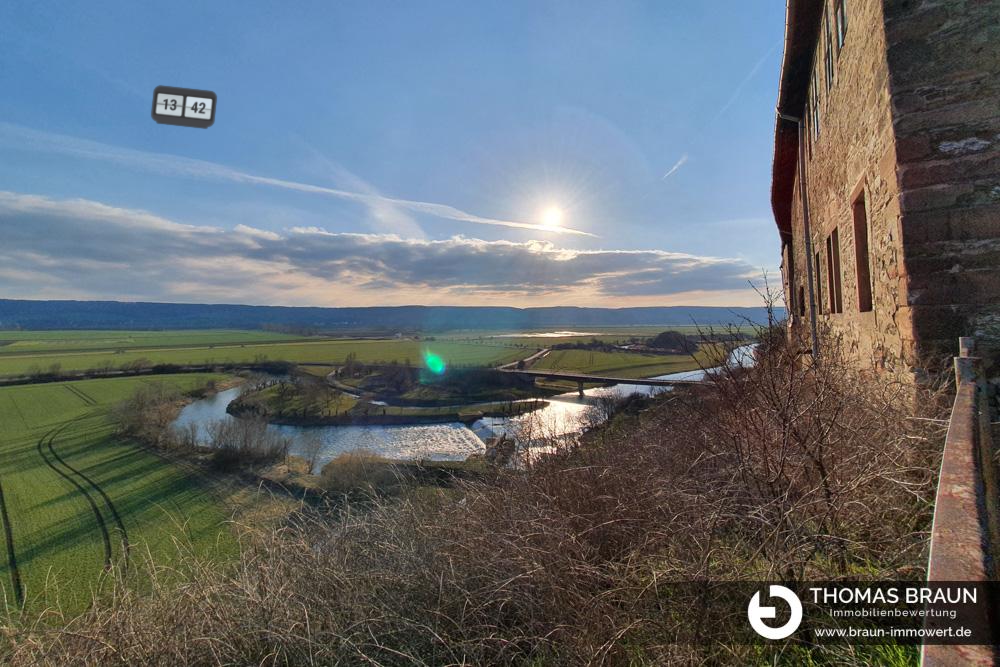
h=13 m=42
